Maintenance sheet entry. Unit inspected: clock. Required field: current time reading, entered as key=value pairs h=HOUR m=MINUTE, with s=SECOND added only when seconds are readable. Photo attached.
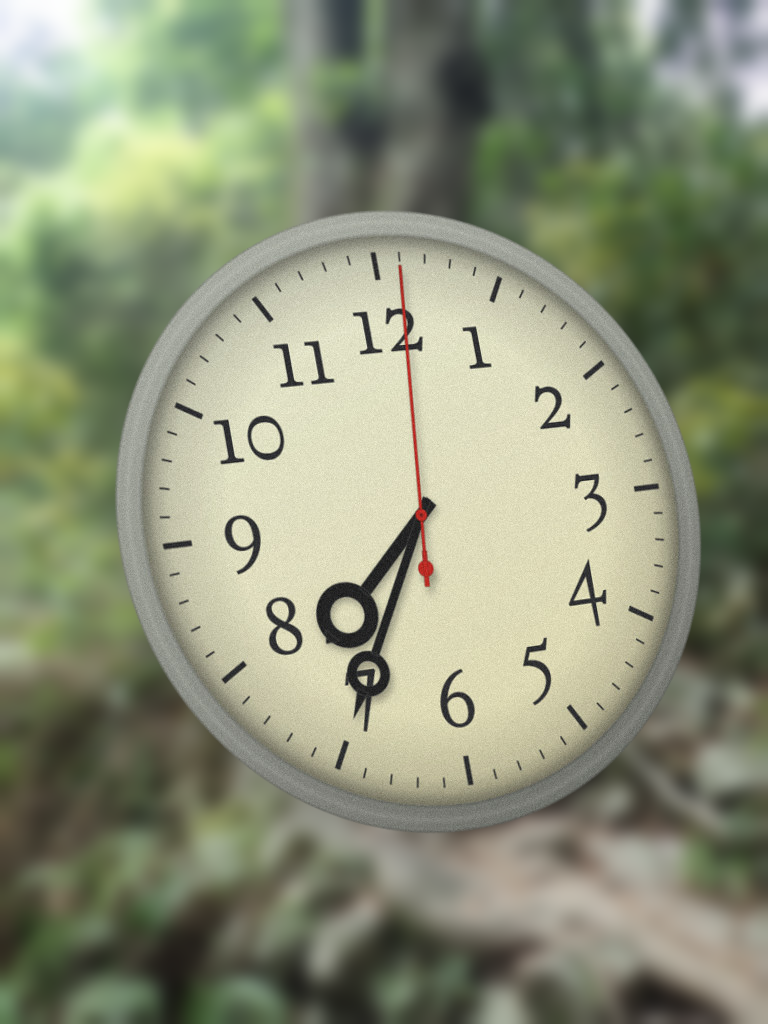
h=7 m=35 s=1
